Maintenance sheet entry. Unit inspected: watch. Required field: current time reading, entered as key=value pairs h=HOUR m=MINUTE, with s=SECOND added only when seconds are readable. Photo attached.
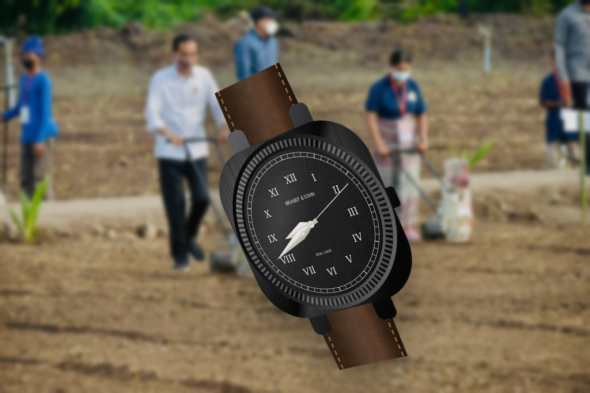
h=8 m=41 s=11
